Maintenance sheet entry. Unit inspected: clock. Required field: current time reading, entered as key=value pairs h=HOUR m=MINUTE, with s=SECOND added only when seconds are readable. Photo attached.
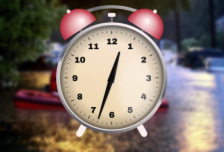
h=12 m=33
